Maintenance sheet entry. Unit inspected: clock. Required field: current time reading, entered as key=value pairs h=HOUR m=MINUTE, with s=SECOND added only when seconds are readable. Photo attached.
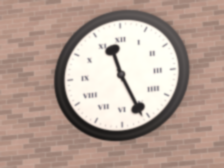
h=11 m=26
